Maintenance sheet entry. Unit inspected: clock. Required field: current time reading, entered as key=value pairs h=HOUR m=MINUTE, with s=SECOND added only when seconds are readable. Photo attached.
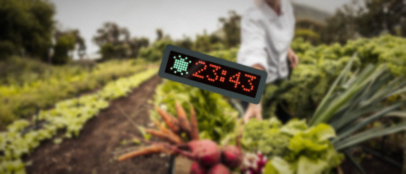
h=23 m=43
